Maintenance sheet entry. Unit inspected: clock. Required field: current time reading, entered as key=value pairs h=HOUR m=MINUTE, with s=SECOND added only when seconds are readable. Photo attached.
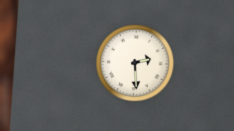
h=2 m=29
